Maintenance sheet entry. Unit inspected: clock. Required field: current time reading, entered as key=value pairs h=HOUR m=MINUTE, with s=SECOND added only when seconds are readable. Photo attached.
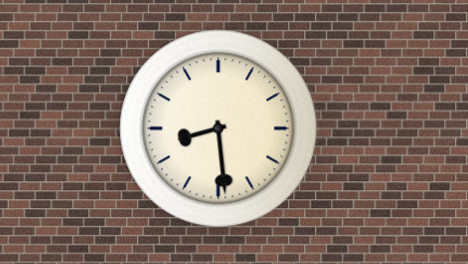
h=8 m=29
